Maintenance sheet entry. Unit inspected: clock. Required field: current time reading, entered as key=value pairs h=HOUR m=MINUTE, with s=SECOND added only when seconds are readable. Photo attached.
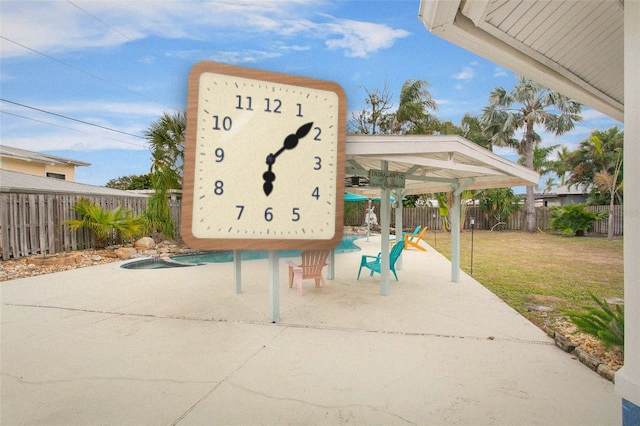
h=6 m=8
